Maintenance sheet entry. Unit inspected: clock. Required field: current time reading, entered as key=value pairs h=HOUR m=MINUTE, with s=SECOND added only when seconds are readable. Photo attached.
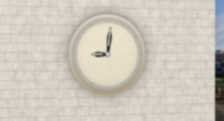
h=9 m=1
